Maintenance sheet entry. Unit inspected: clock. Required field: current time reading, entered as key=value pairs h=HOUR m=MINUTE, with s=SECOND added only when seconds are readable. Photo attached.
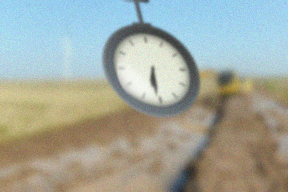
h=6 m=31
